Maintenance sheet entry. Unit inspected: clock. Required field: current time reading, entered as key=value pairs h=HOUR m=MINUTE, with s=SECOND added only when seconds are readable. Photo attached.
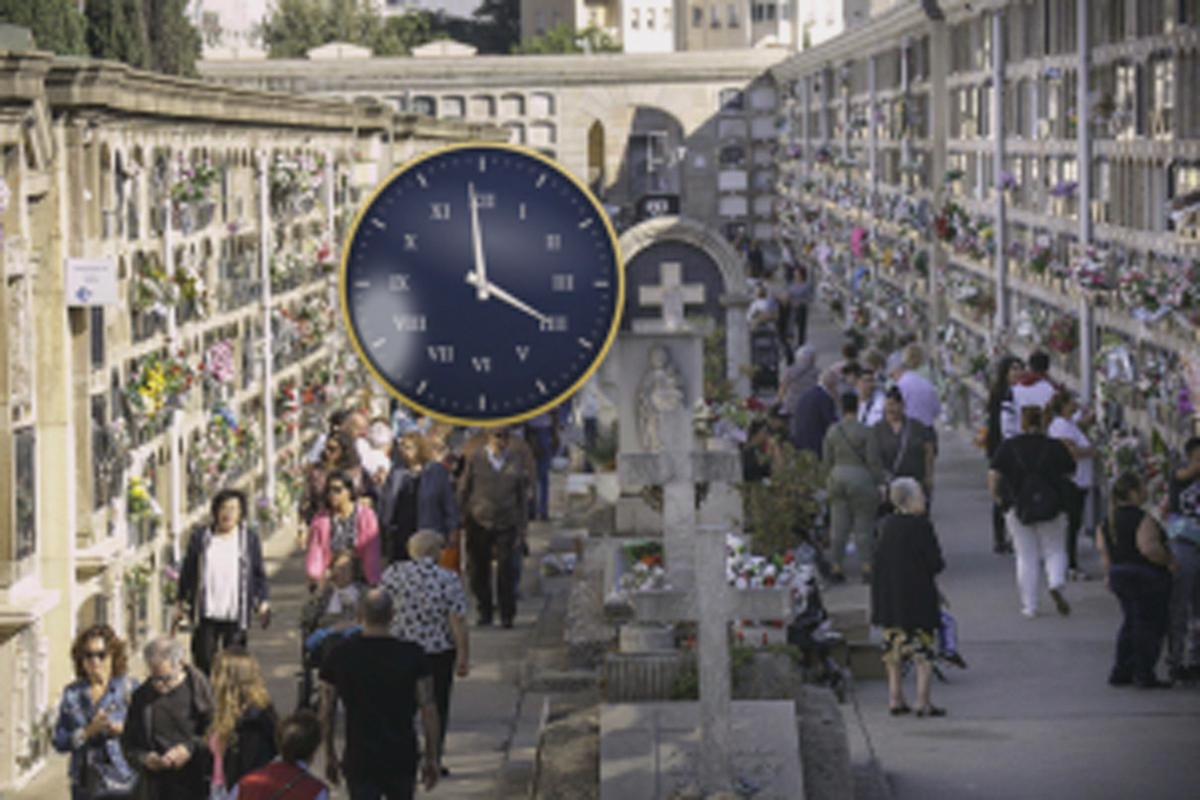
h=3 m=59
